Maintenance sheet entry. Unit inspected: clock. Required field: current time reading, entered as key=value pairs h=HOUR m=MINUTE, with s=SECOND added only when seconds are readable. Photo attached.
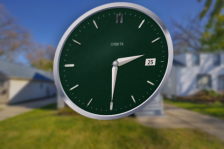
h=2 m=30
